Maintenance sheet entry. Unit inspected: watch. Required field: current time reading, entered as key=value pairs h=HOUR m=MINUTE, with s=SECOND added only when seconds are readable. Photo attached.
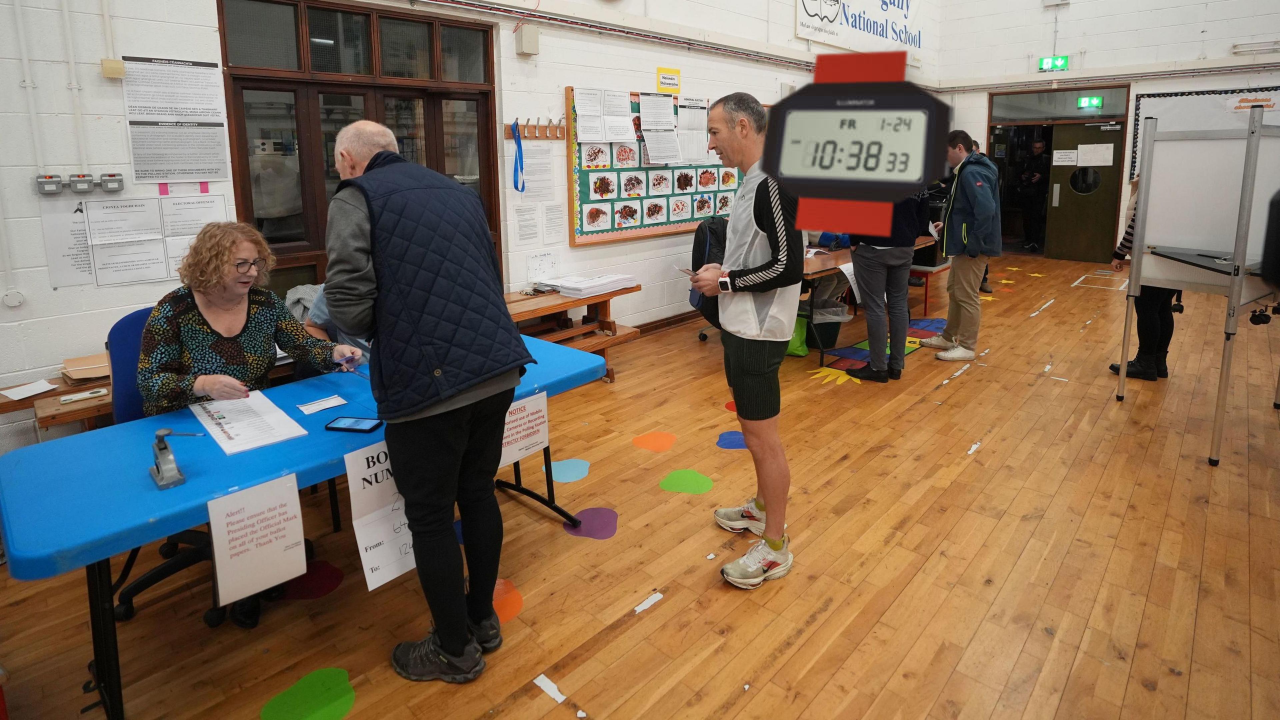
h=10 m=38 s=33
